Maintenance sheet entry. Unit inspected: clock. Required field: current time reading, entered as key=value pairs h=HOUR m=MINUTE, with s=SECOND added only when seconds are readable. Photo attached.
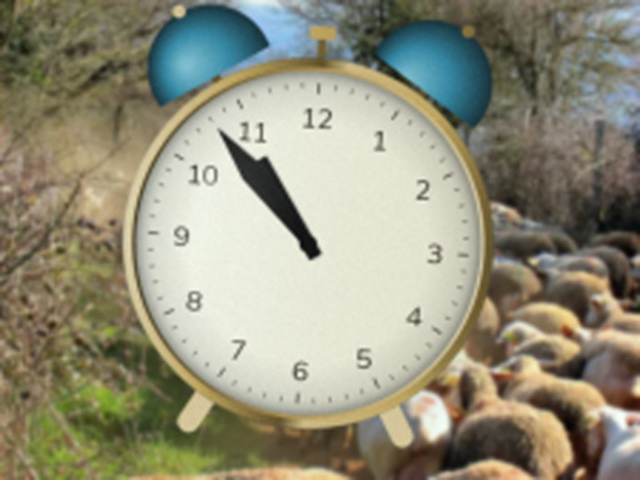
h=10 m=53
